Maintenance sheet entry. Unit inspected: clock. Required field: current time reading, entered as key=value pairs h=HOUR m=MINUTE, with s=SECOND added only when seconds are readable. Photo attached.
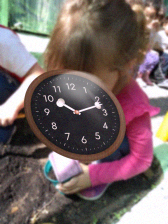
h=10 m=12
